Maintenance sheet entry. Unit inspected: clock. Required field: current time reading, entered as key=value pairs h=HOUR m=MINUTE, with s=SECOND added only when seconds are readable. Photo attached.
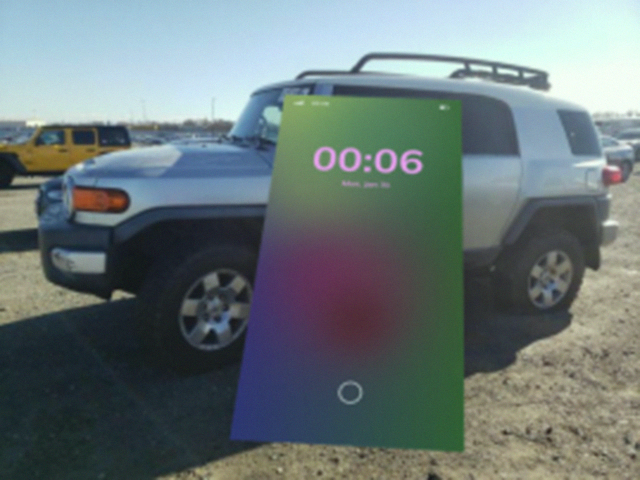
h=0 m=6
